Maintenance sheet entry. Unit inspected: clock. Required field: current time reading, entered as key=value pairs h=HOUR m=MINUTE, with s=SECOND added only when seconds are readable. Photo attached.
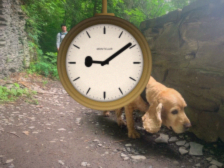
h=9 m=9
